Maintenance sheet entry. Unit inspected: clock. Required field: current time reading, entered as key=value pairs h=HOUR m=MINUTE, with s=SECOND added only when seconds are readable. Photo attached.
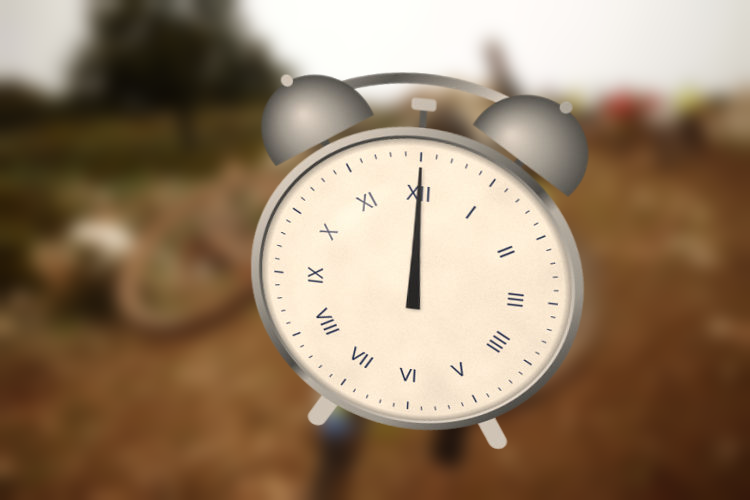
h=12 m=0
